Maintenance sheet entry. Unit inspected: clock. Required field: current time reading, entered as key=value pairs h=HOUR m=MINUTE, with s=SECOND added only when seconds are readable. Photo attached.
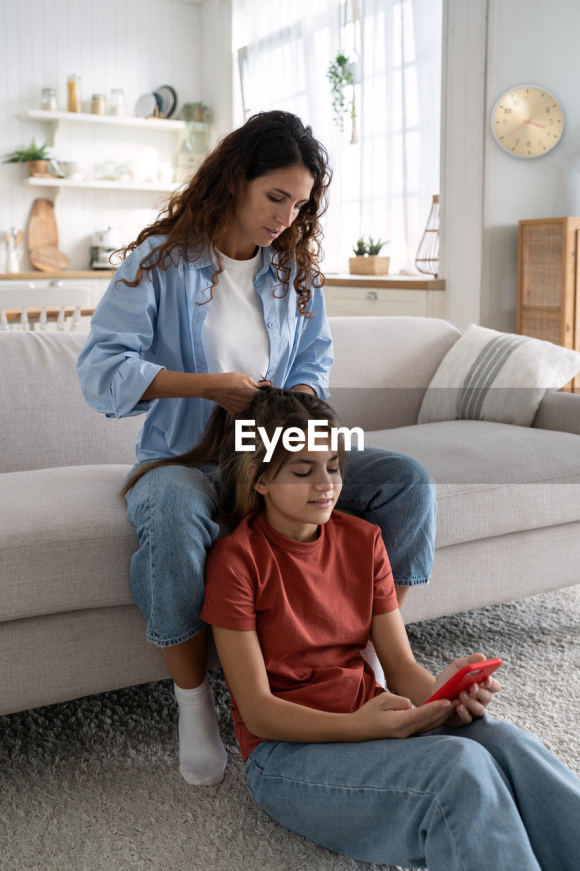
h=3 m=39
